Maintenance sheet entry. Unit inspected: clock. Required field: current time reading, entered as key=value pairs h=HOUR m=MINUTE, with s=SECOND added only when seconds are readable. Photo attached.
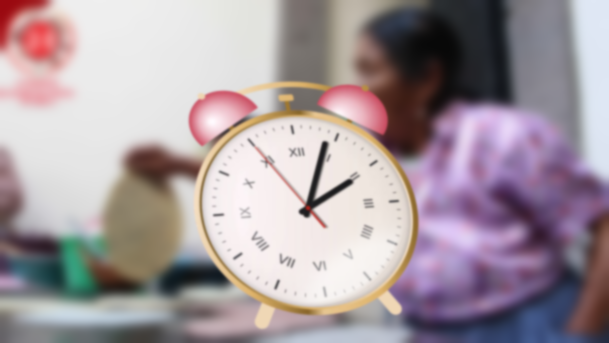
h=2 m=3 s=55
